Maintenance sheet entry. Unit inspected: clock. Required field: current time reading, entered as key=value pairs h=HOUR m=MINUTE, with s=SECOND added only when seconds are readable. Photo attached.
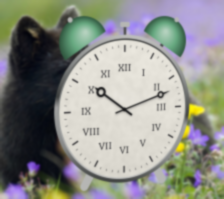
h=10 m=12
